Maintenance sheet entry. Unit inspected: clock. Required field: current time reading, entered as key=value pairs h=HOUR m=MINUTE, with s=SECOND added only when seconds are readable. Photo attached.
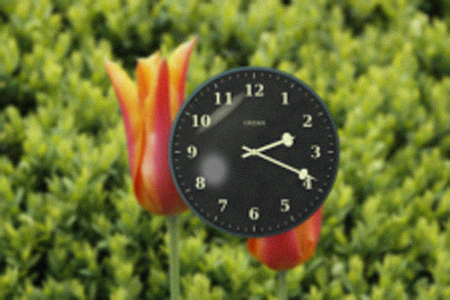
h=2 m=19
